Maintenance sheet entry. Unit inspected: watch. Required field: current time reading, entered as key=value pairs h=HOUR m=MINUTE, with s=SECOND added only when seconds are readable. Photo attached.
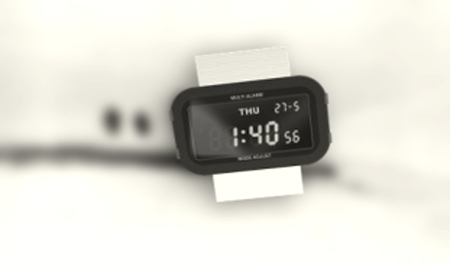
h=1 m=40 s=56
